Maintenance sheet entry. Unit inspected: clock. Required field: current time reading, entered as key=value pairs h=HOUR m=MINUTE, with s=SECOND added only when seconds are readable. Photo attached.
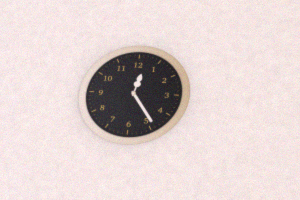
h=12 m=24
